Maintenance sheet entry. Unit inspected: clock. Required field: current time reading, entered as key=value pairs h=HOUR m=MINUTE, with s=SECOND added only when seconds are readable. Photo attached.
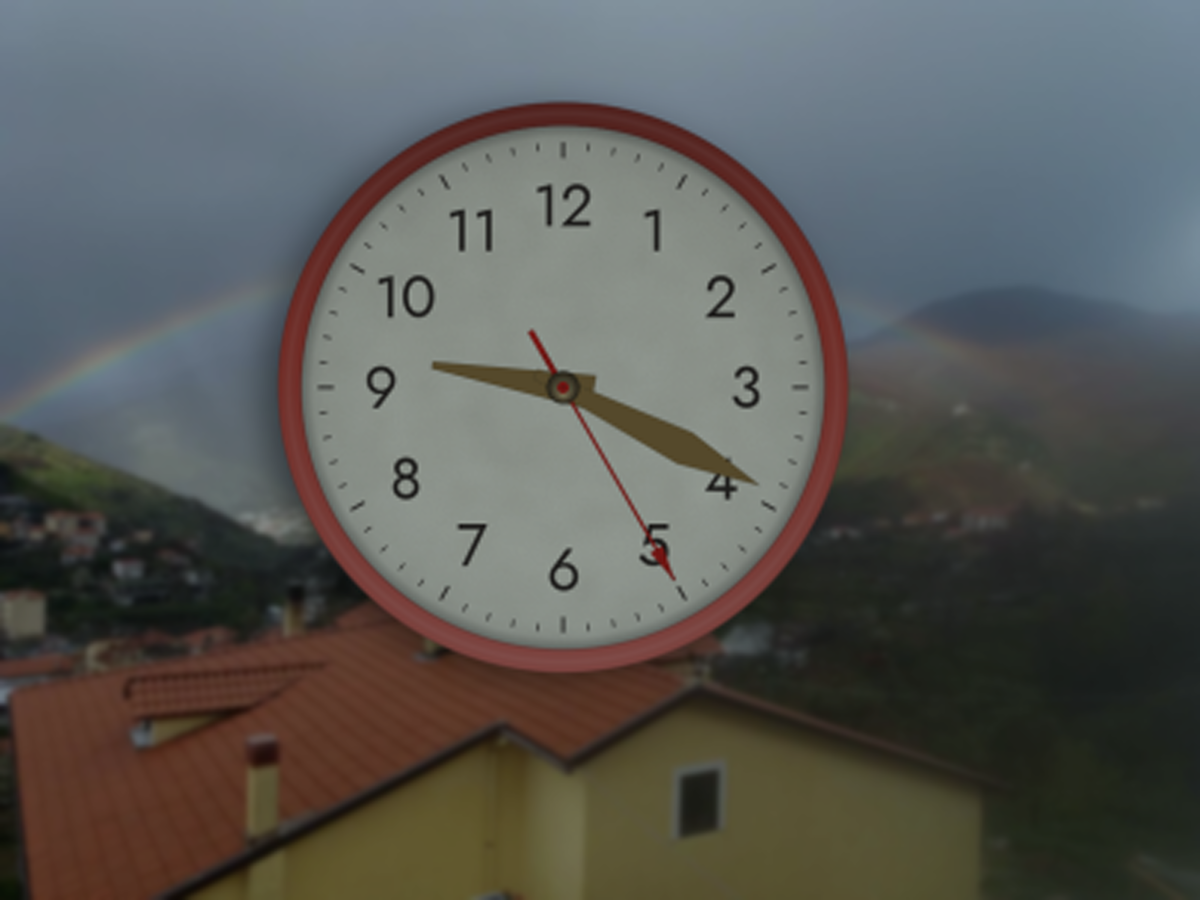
h=9 m=19 s=25
